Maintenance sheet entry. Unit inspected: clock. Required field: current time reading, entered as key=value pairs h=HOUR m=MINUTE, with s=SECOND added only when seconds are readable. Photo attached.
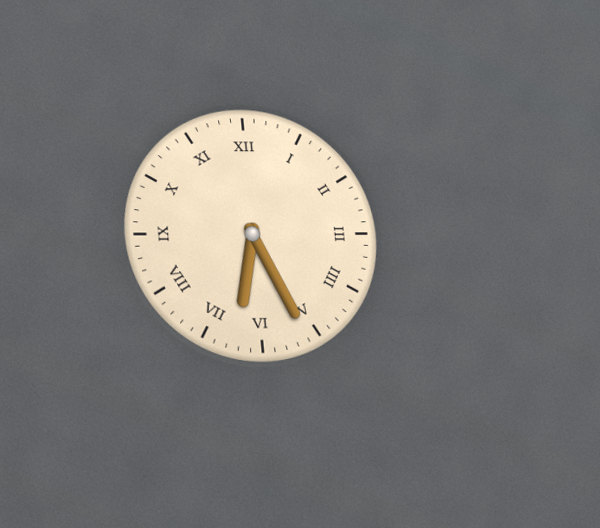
h=6 m=26
